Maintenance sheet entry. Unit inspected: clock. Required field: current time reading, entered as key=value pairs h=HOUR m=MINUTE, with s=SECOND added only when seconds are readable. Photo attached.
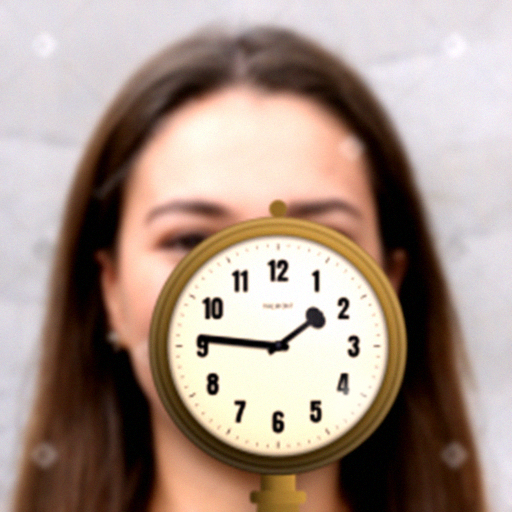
h=1 m=46
